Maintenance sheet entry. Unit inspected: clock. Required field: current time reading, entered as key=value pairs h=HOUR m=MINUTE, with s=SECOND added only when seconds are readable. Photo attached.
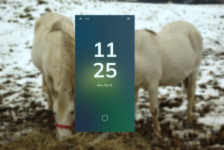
h=11 m=25
